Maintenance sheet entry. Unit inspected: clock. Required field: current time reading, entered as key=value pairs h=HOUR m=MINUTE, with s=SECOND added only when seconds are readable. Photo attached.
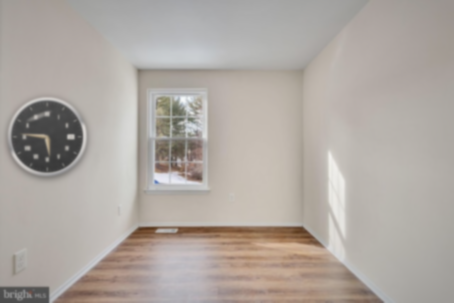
h=5 m=46
